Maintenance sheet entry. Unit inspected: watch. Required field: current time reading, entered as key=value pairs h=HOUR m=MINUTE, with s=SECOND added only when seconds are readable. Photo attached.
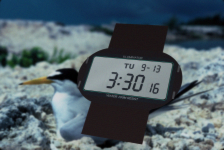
h=3 m=30 s=16
